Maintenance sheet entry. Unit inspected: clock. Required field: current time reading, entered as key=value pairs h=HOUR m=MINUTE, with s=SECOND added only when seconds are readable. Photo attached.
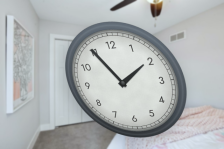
h=1 m=55
